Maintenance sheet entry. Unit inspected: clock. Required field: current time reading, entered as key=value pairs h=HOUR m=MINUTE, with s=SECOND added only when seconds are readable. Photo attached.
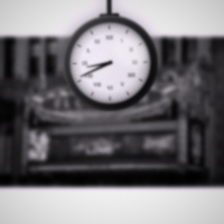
h=8 m=41
